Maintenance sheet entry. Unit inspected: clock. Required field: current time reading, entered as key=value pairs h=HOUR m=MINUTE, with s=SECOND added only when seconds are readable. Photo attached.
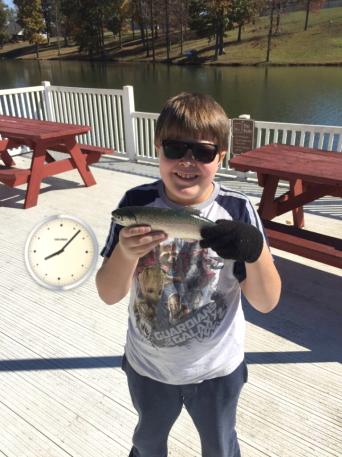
h=8 m=7
